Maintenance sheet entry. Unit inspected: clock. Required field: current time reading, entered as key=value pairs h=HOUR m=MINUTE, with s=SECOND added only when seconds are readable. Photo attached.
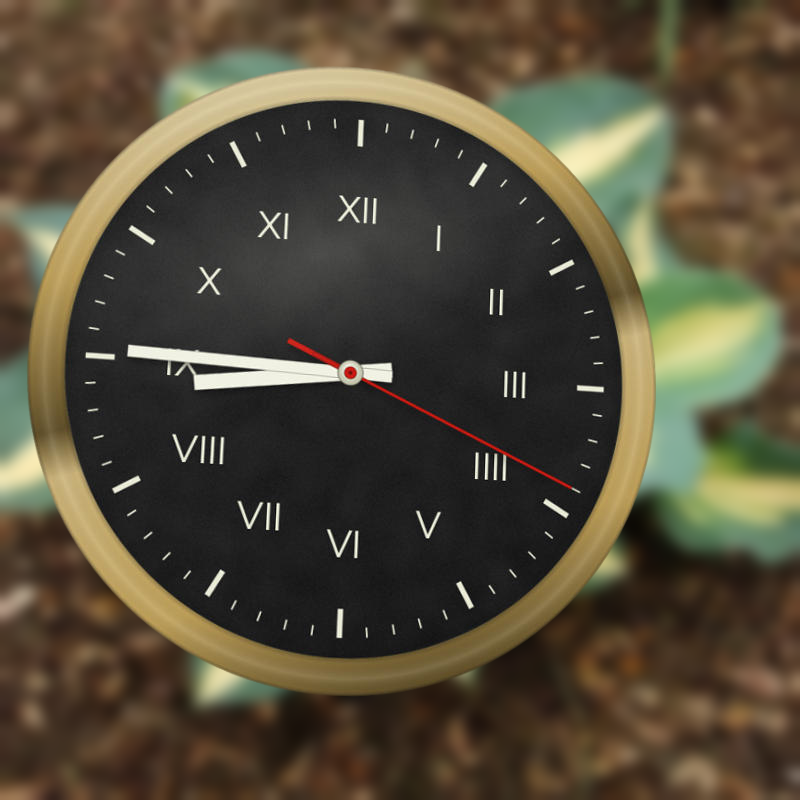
h=8 m=45 s=19
